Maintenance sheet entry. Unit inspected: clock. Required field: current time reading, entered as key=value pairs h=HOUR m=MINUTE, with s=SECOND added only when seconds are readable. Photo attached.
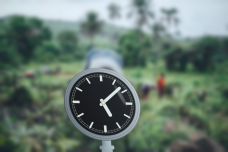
h=5 m=8
